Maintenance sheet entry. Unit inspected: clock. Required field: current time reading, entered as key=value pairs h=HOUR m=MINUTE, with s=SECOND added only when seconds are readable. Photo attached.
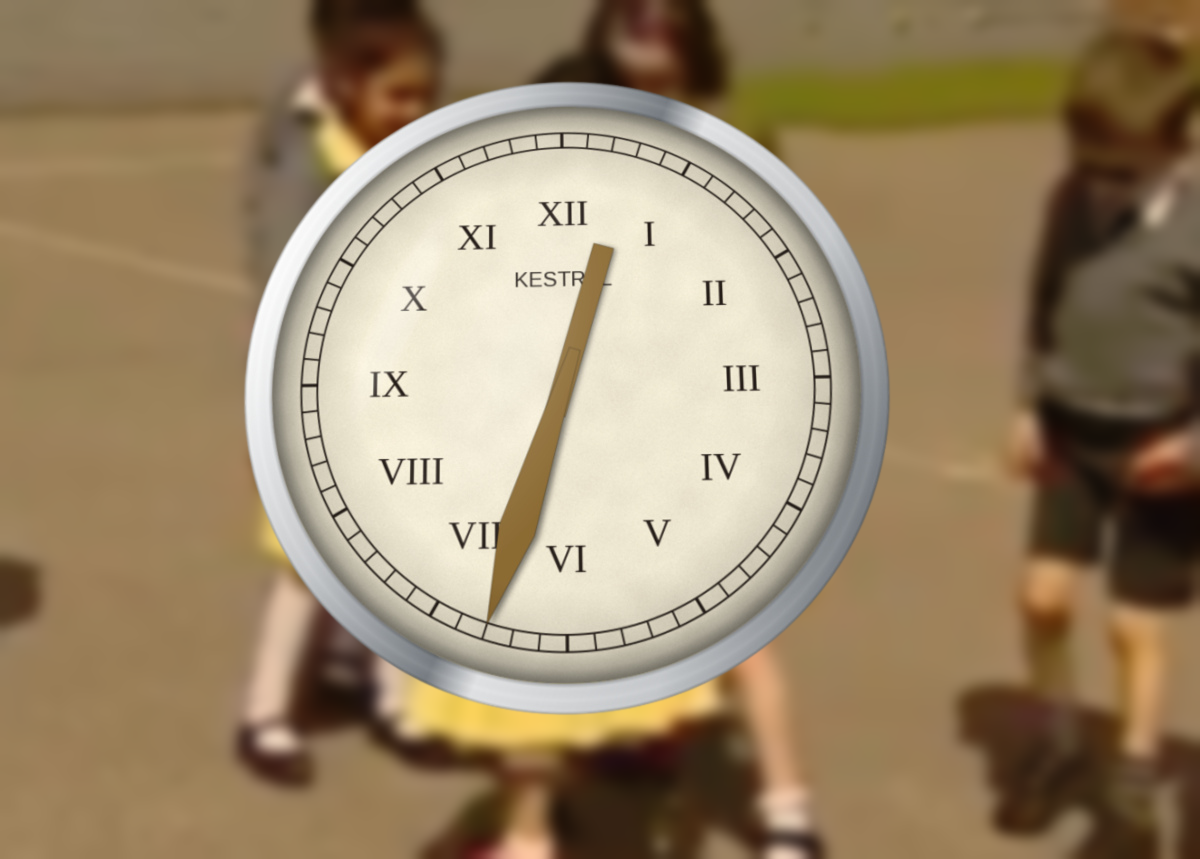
h=12 m=33
